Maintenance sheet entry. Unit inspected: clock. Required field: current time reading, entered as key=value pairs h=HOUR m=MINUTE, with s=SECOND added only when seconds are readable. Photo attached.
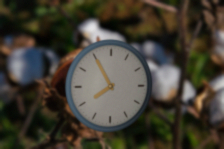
h=7 m=55
